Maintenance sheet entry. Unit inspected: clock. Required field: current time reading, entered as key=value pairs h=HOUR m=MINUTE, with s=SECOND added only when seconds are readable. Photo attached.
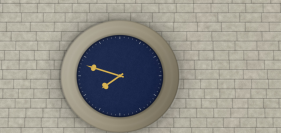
h=7 m=48
